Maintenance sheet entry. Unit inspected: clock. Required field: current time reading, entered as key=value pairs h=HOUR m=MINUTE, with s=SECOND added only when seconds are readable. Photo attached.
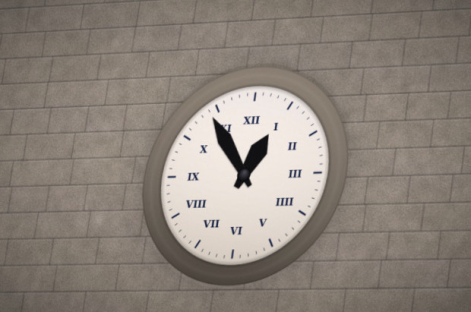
h=12 m=54
